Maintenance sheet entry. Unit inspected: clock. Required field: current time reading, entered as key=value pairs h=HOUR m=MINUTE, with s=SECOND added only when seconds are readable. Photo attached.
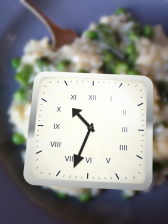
h=10 m=33
